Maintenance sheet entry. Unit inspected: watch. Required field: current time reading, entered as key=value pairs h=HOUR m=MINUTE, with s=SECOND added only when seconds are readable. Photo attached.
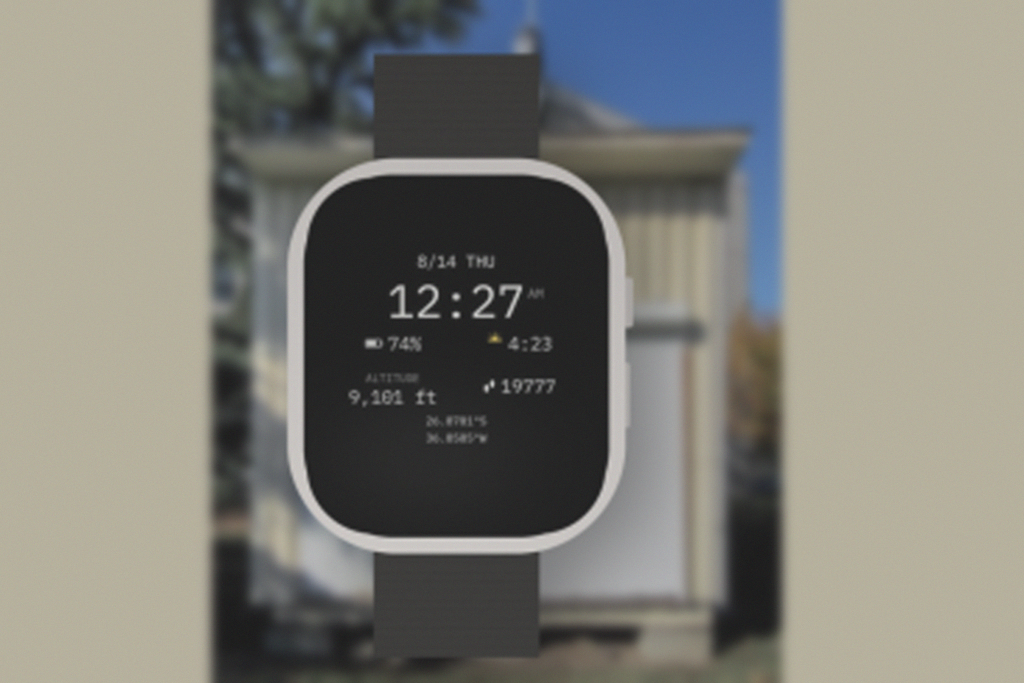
h=12 m=27
